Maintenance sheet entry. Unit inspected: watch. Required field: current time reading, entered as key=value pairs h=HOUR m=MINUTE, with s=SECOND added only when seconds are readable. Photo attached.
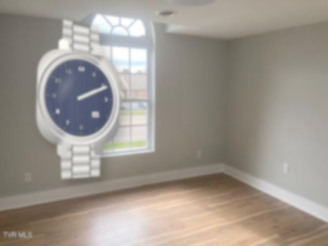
h=2 m=11
